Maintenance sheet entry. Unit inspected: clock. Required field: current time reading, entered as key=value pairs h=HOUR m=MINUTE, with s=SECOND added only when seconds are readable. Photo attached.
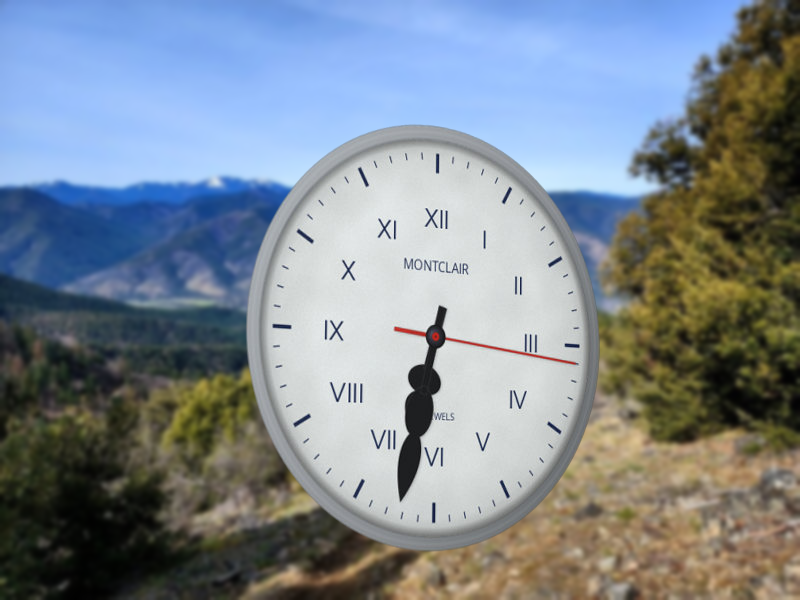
h=6 m=32 s=16
